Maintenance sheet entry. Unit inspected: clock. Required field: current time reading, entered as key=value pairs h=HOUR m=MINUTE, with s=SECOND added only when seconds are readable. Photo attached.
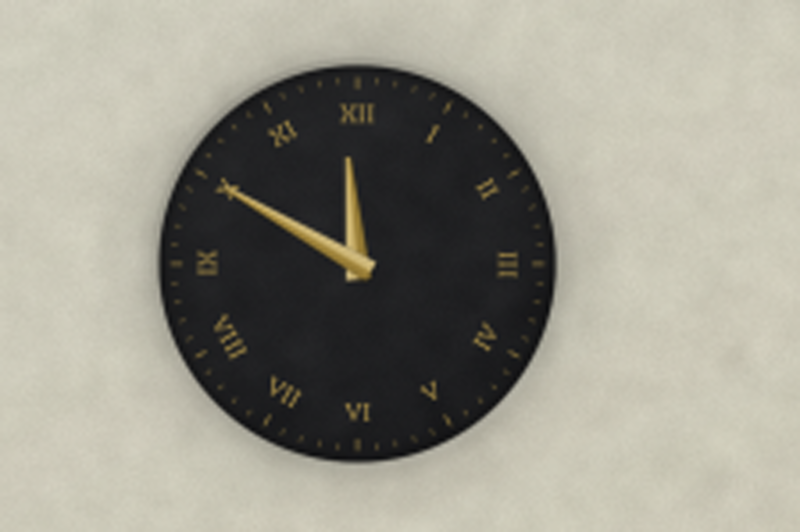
h=11 m=50
